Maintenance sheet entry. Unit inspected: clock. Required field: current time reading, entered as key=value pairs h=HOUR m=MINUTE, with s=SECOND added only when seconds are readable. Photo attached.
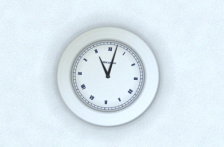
h=11 m=2
